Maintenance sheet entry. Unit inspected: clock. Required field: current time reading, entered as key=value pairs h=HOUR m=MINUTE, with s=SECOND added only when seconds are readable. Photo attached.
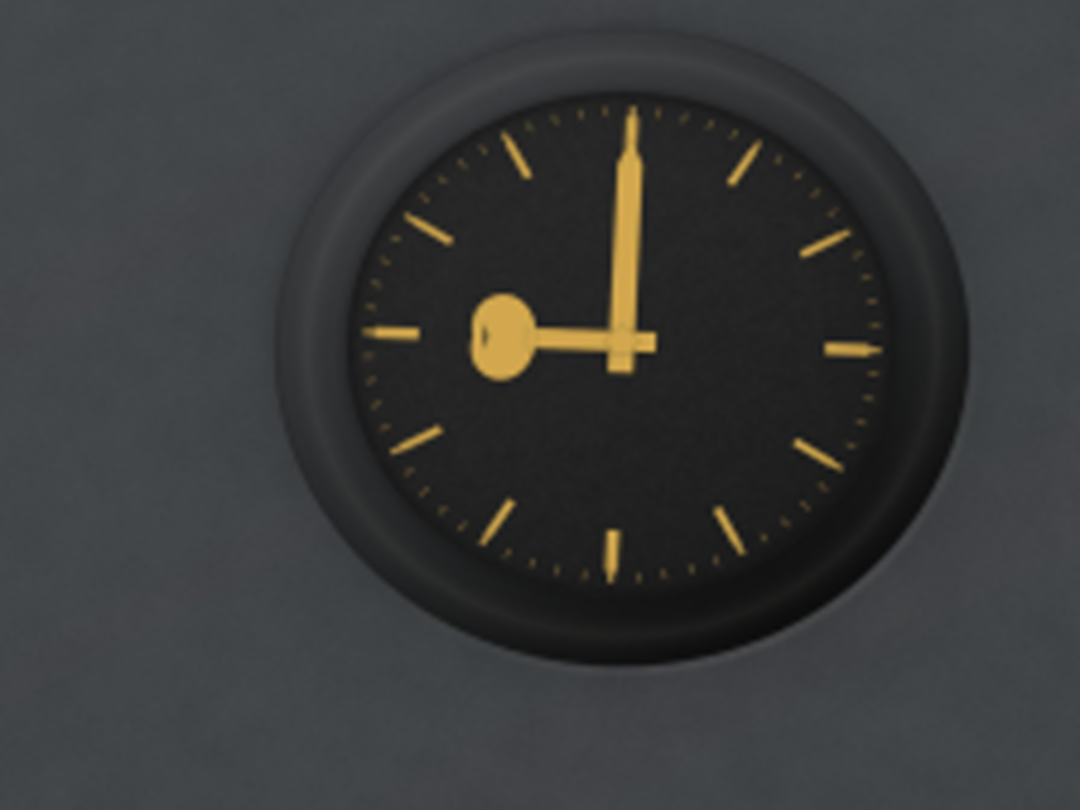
h=9 m=0
